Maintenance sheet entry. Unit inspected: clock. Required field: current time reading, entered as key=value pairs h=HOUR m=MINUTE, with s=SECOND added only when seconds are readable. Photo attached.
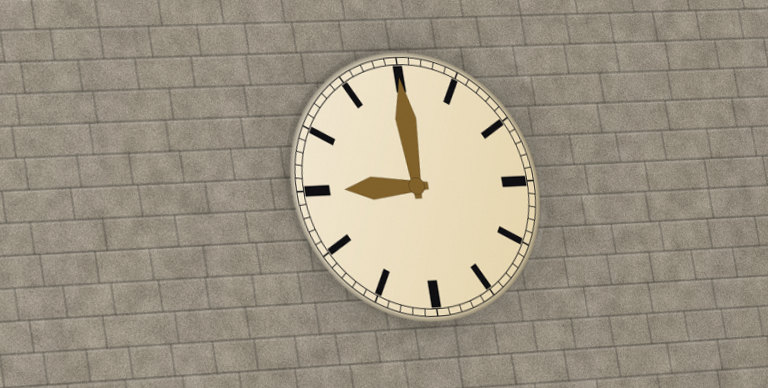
h=9 m=0
